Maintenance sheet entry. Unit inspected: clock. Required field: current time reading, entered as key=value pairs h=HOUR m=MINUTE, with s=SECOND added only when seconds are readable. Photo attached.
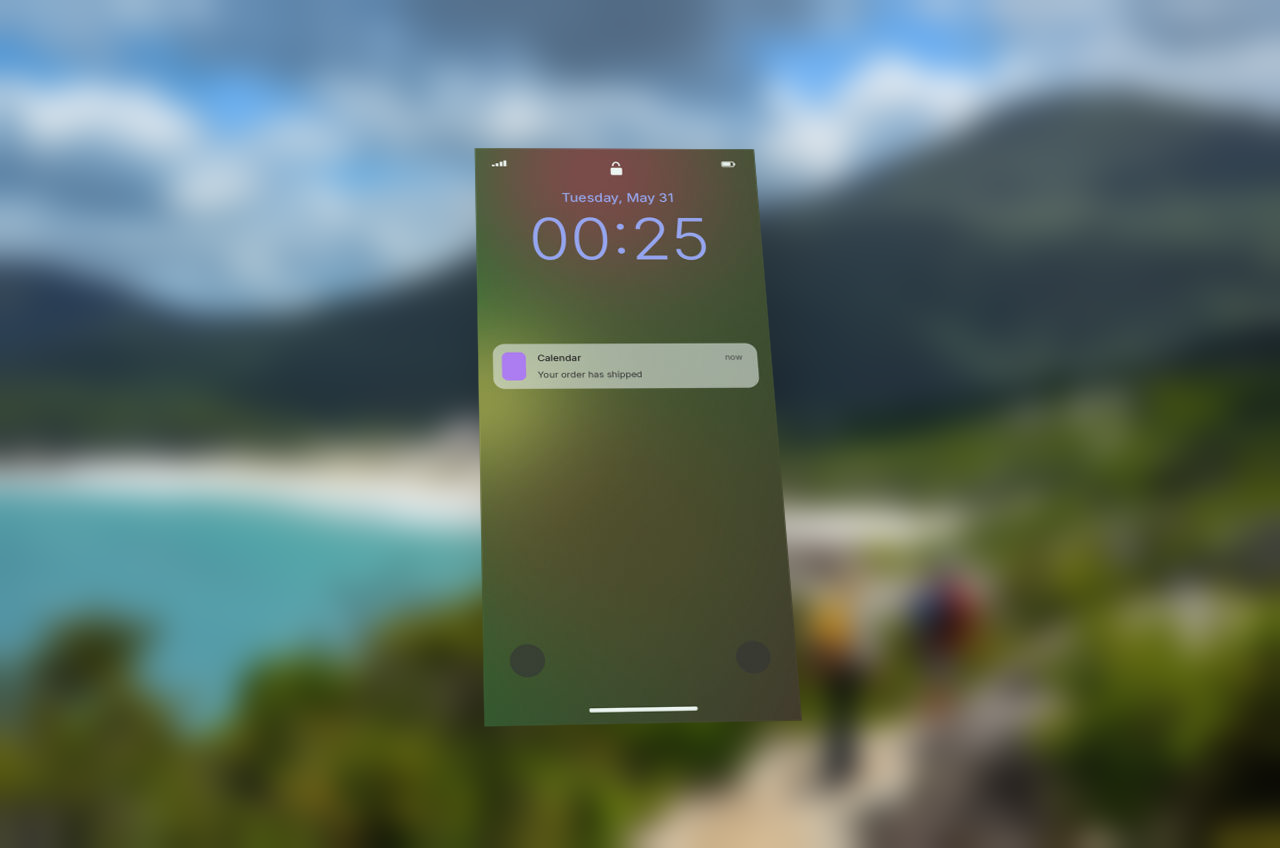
h=0 m=25
